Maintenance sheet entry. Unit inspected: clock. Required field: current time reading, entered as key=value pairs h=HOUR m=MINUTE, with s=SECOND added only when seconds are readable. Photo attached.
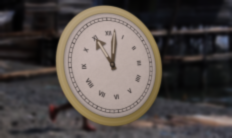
h=11 m=2
